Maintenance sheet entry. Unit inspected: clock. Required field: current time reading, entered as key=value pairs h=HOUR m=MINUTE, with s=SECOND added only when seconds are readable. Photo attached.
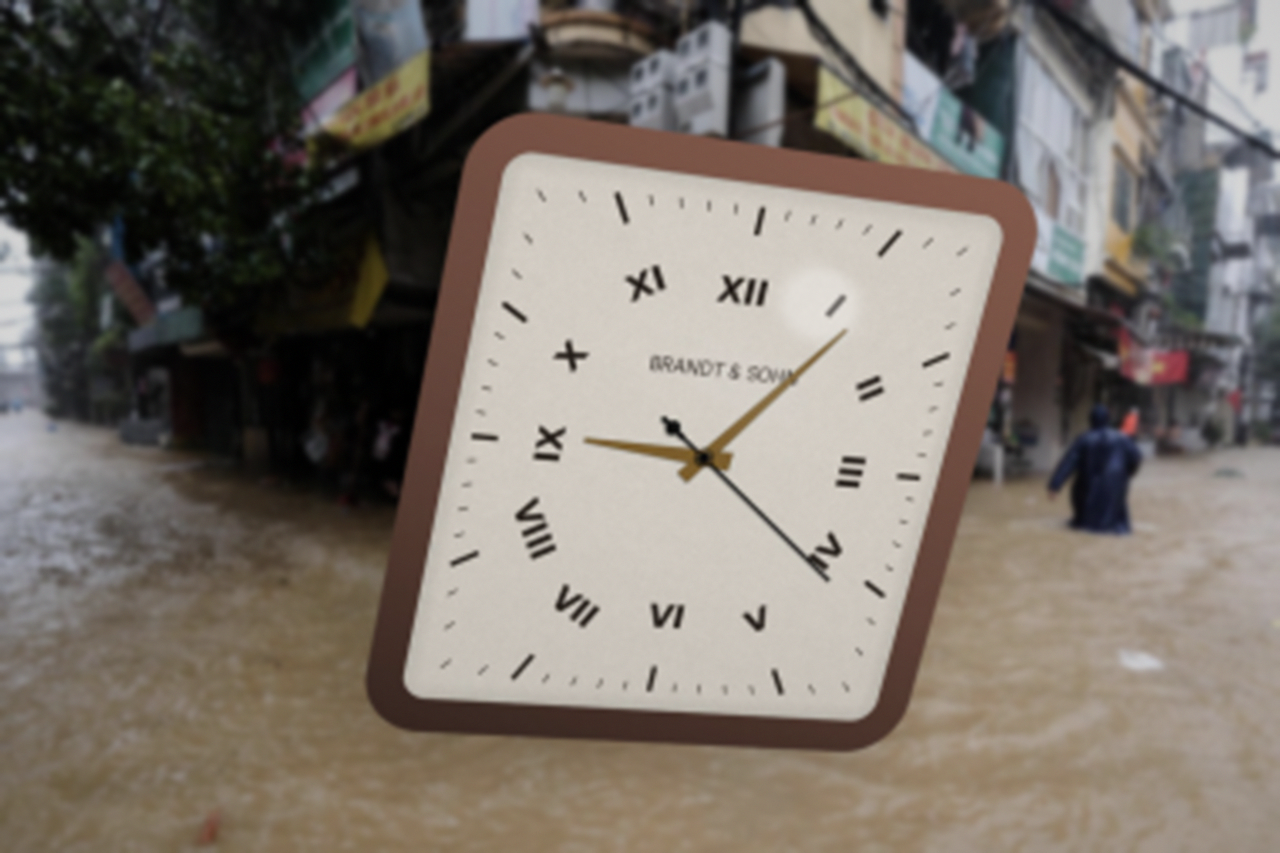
h=9 m=6 s=21
